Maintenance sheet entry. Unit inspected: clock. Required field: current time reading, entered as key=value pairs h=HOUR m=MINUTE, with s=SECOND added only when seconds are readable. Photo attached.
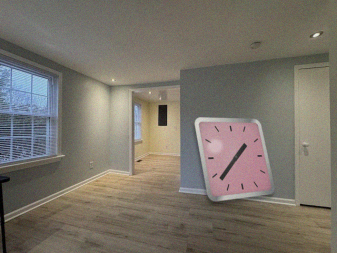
h=1 m=38
